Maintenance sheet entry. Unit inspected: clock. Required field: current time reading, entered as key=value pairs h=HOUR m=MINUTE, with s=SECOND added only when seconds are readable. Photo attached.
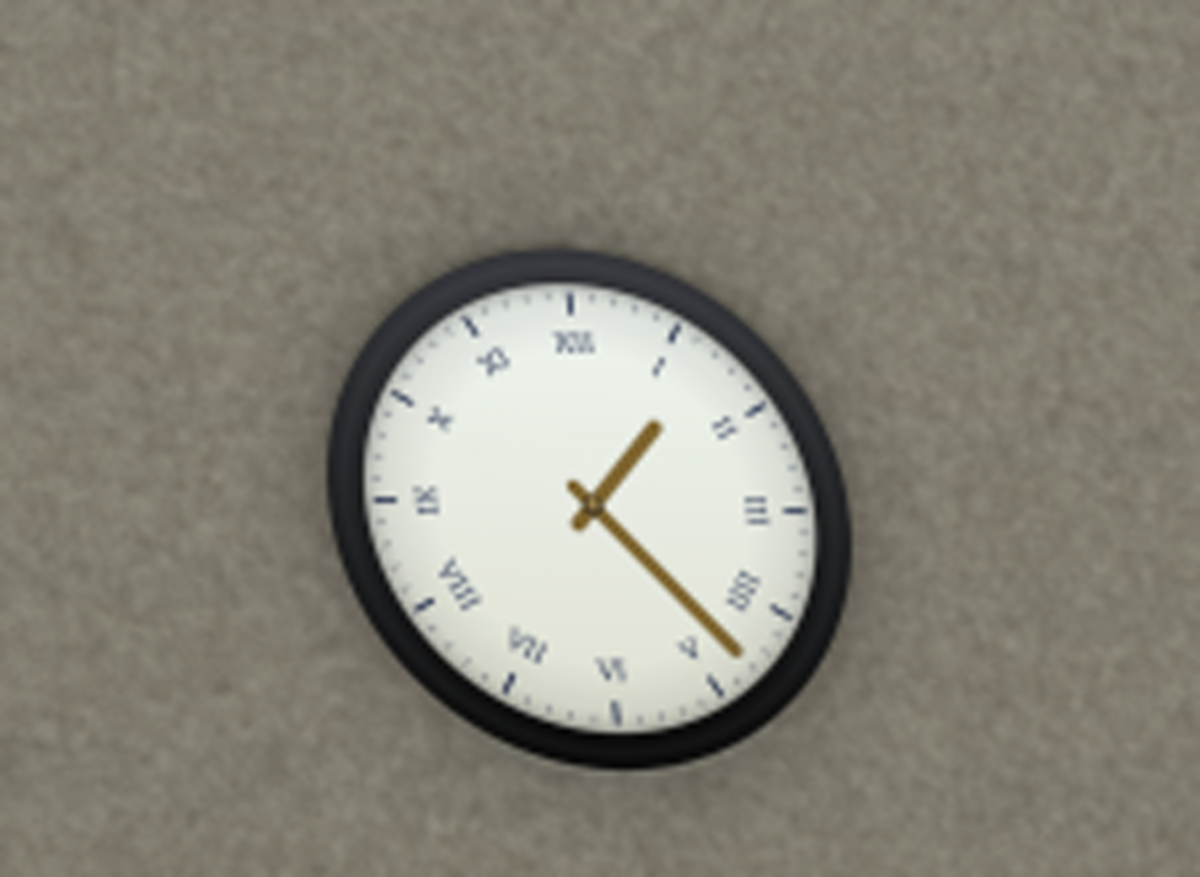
h=1 m=23
